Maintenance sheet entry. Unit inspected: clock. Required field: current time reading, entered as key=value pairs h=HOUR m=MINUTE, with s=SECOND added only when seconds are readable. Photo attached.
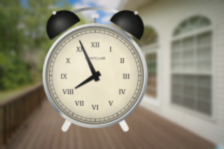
h=7 m=56
